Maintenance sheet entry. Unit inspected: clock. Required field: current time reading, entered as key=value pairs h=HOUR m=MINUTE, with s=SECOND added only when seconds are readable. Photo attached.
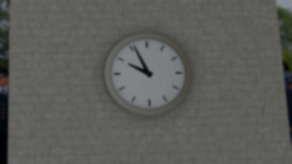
h=9 m=56
